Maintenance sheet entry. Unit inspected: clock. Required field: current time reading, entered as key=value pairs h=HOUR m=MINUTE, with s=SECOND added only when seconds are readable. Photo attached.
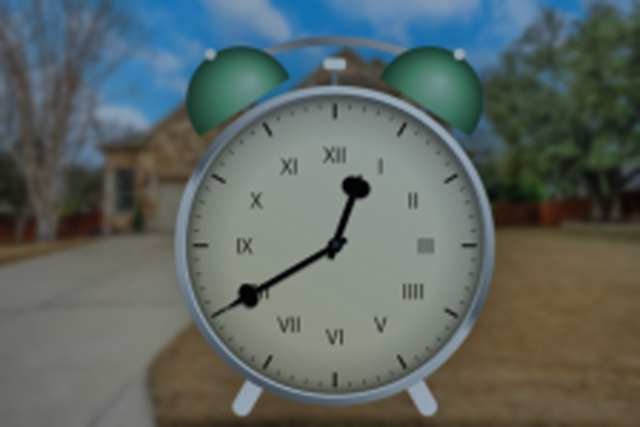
h=12 m=40
